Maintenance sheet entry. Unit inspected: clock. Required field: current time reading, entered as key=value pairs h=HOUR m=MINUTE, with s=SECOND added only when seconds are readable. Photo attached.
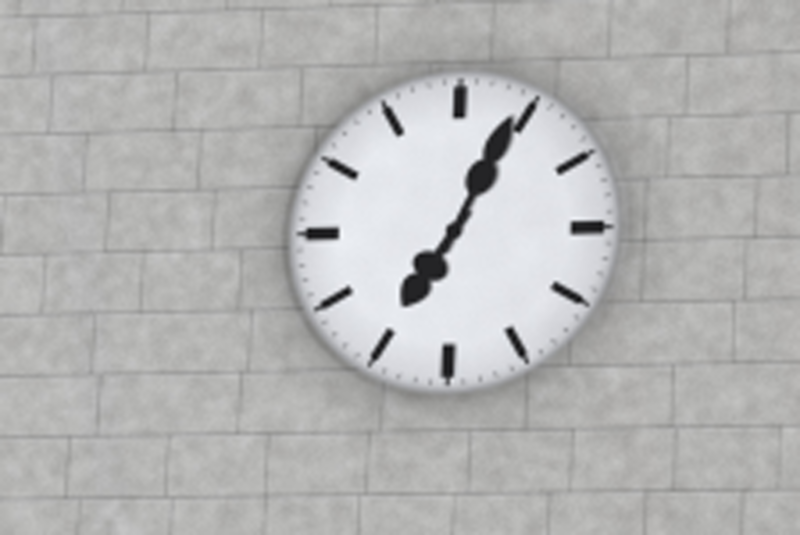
h=7 m=4
